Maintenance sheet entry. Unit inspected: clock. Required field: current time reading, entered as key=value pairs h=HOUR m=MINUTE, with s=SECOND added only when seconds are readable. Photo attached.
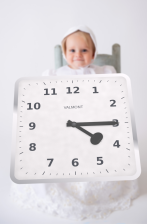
h=4 m=15
